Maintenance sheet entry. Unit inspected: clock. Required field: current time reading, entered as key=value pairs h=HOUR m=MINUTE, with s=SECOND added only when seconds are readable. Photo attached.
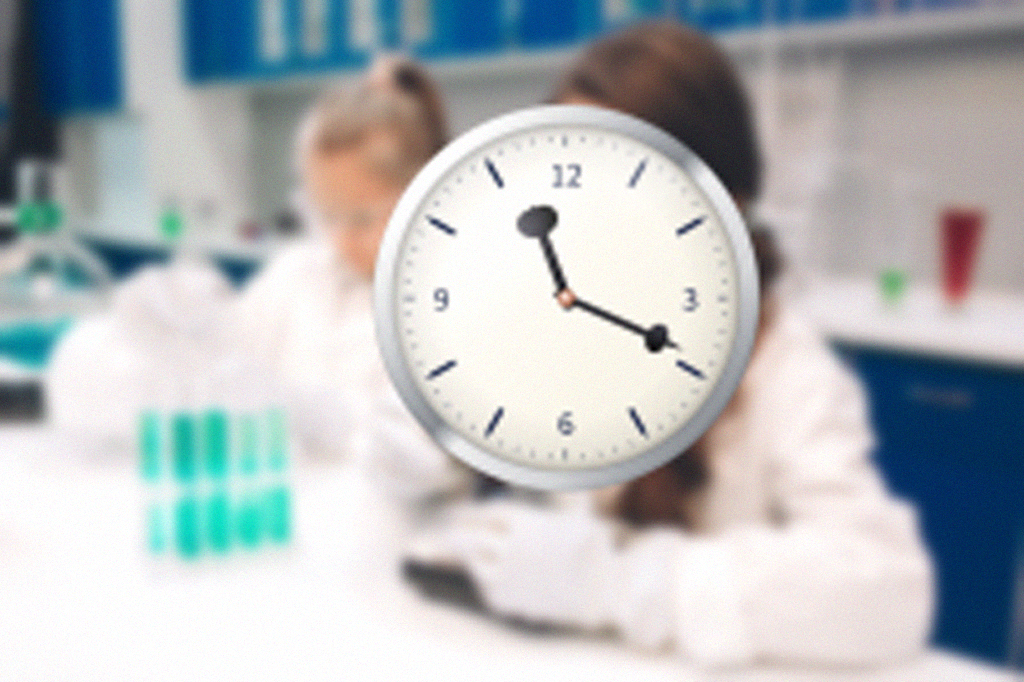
h=11 m=19
